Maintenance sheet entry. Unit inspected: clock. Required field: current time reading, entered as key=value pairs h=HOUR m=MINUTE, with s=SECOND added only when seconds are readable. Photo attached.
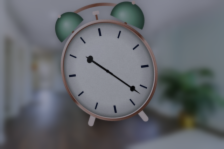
h=10 m=22
